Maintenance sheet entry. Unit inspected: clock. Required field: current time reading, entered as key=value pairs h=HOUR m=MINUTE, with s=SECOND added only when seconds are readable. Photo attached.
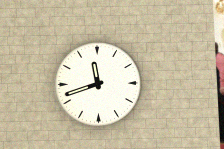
h=11 m=42
